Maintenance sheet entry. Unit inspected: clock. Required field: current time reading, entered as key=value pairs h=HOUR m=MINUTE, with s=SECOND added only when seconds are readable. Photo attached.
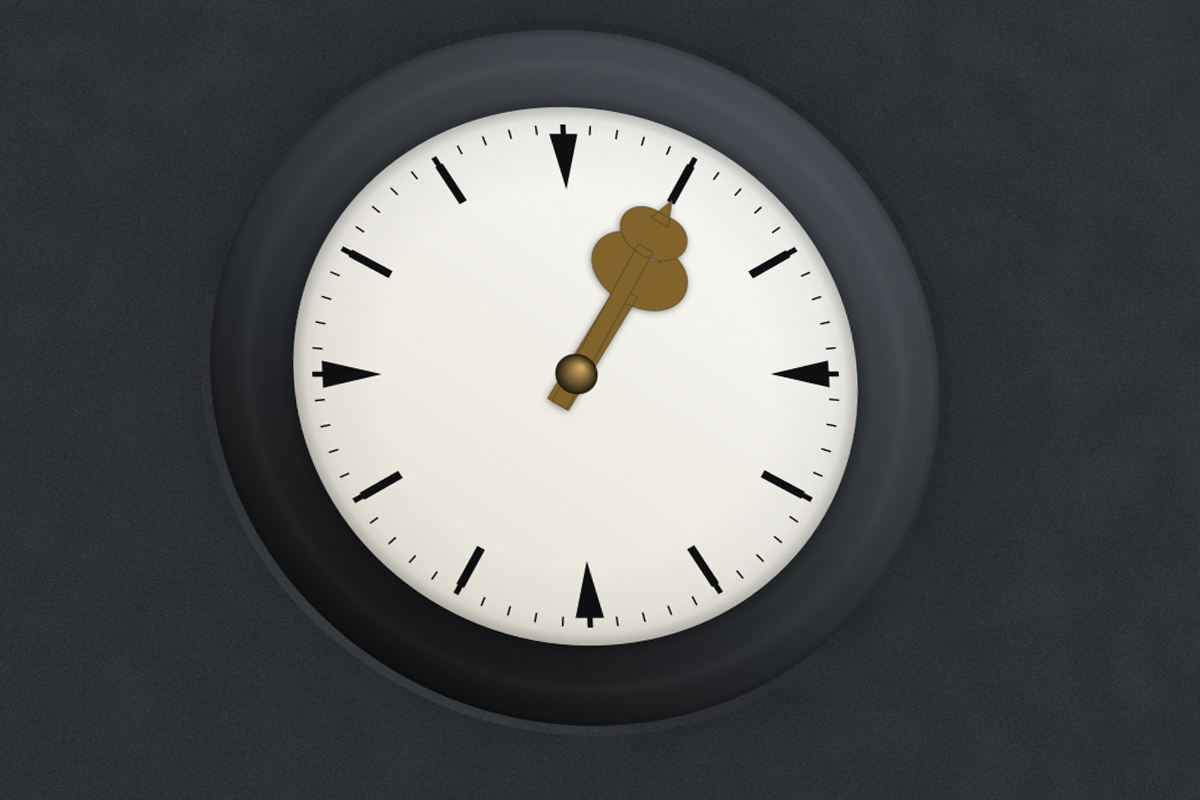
h=1 m=5
